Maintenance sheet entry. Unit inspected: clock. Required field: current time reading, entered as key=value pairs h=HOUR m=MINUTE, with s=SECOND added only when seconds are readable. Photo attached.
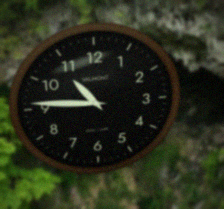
h=10 m=46
